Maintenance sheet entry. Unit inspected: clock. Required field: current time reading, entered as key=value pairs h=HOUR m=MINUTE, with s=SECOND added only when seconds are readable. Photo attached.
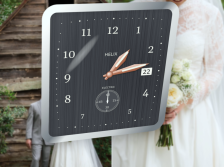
h=1 m=13
